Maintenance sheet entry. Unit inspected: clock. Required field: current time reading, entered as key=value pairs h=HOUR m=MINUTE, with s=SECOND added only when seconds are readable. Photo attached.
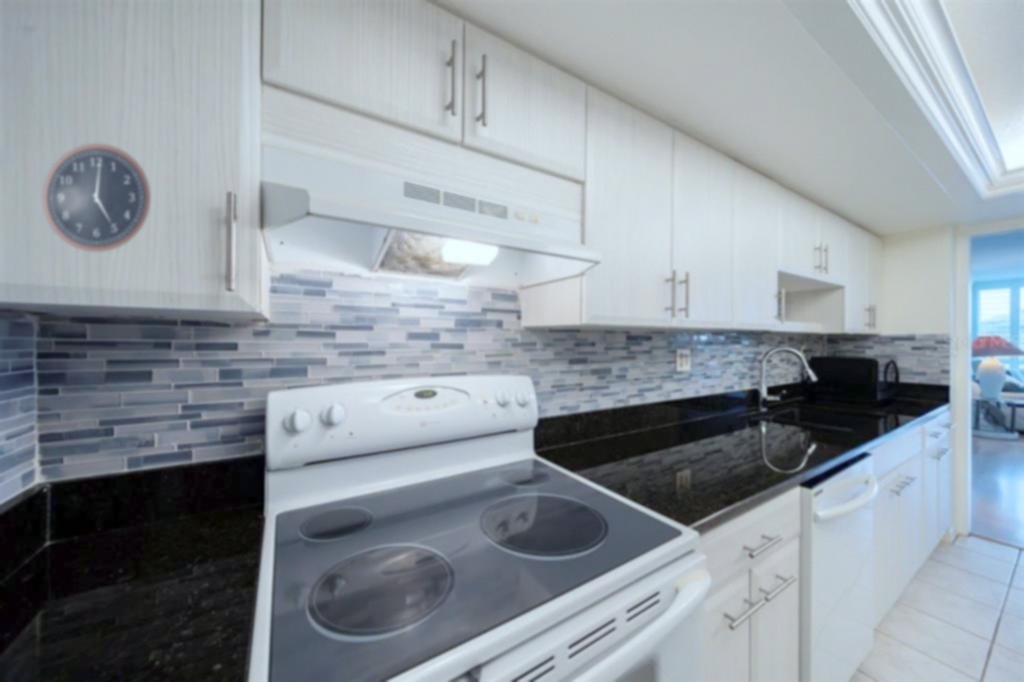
h=5 m=1
